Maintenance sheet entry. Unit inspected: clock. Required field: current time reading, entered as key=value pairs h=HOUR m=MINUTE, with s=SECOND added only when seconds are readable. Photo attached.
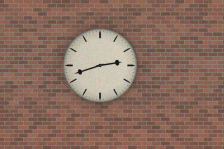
h=2 m=42
